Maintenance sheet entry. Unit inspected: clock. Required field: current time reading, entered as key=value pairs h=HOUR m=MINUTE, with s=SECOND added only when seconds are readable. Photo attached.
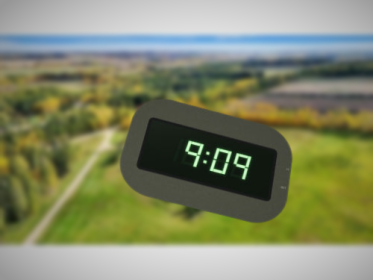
h=9 m=9
